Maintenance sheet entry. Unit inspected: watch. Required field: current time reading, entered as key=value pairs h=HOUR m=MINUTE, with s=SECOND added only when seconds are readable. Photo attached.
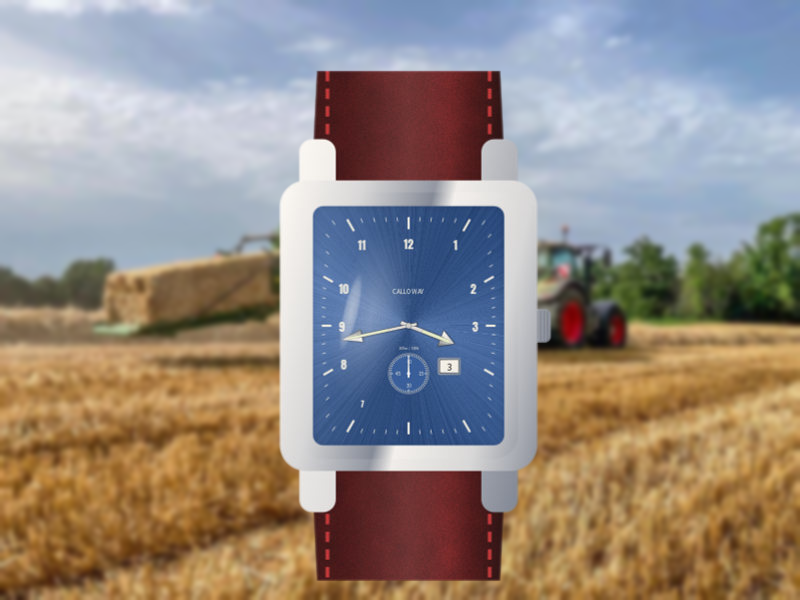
h=3 m=43
